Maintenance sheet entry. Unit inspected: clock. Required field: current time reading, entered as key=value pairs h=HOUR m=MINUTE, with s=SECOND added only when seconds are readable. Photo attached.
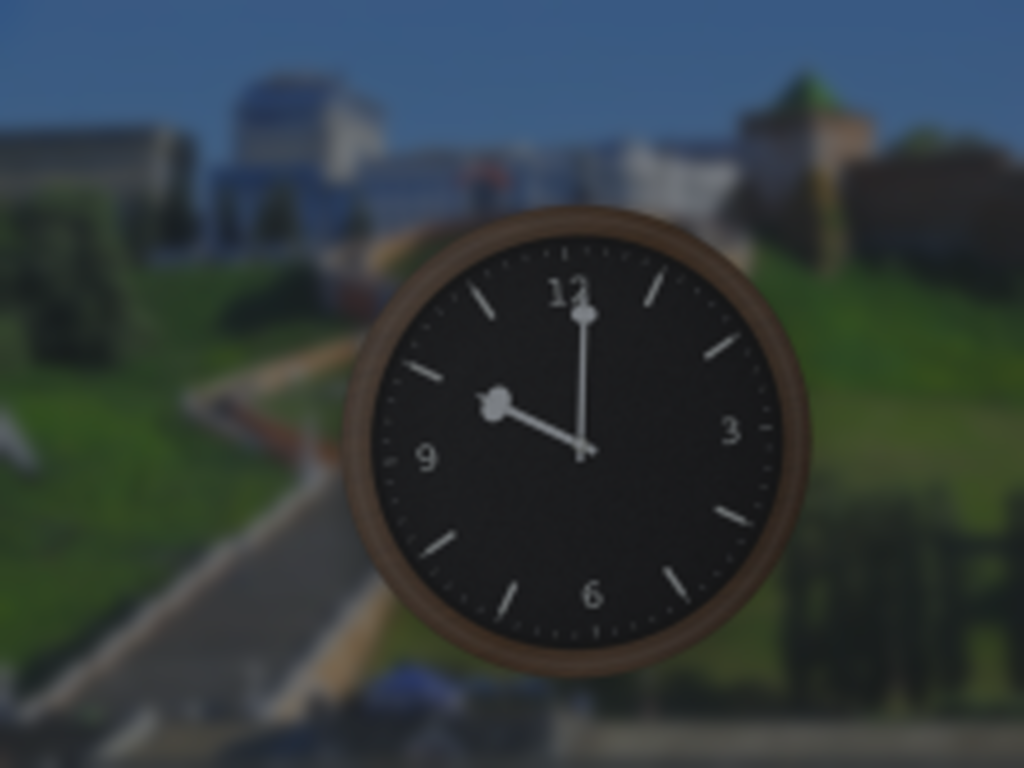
h=10 m=1
